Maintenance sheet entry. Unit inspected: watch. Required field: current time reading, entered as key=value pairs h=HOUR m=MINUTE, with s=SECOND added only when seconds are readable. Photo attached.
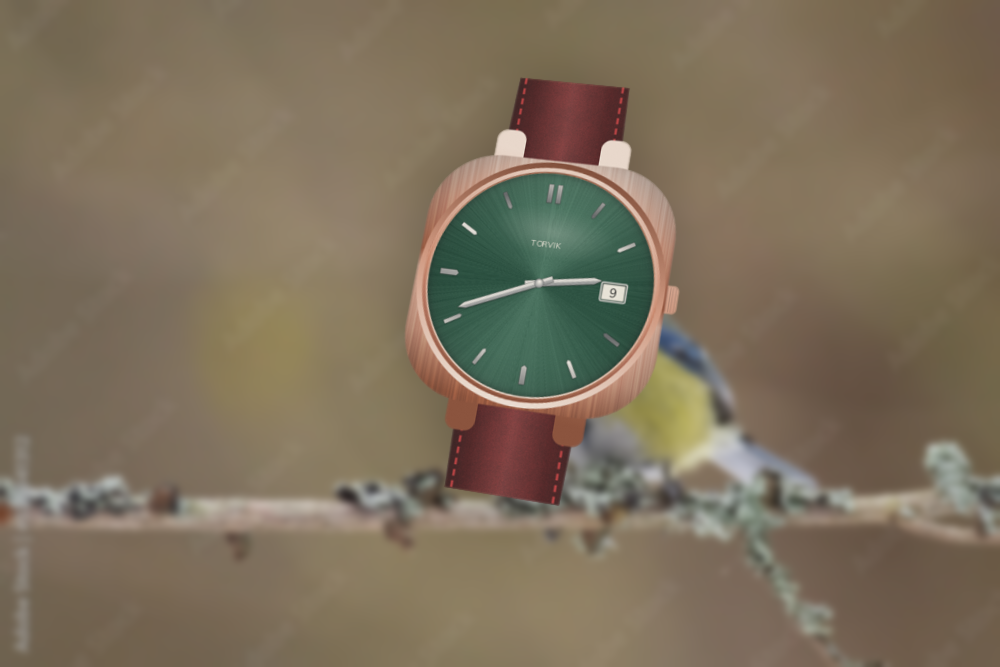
h=2 m=41
